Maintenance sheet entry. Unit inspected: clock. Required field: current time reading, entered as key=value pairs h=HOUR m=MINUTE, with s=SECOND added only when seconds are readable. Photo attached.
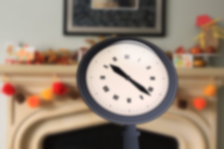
h=10 m=22
